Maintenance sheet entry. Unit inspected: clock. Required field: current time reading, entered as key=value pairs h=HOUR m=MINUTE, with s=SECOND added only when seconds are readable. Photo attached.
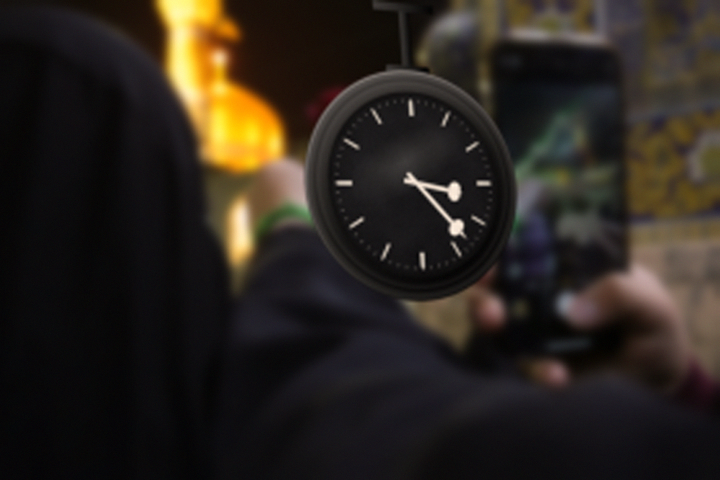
h=3 m=23
